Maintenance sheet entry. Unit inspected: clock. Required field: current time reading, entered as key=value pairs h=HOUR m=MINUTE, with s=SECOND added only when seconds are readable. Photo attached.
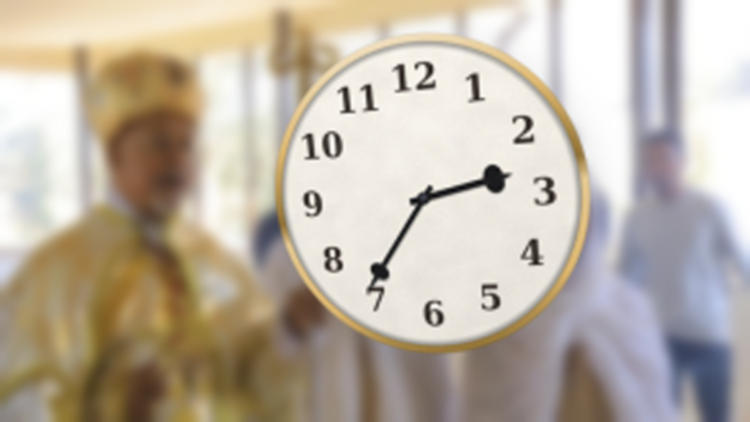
h=2 m=36
